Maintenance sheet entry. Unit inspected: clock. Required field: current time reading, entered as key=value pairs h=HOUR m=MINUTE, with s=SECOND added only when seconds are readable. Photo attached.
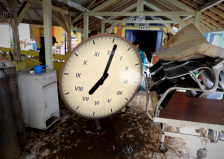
h=7 m=1
